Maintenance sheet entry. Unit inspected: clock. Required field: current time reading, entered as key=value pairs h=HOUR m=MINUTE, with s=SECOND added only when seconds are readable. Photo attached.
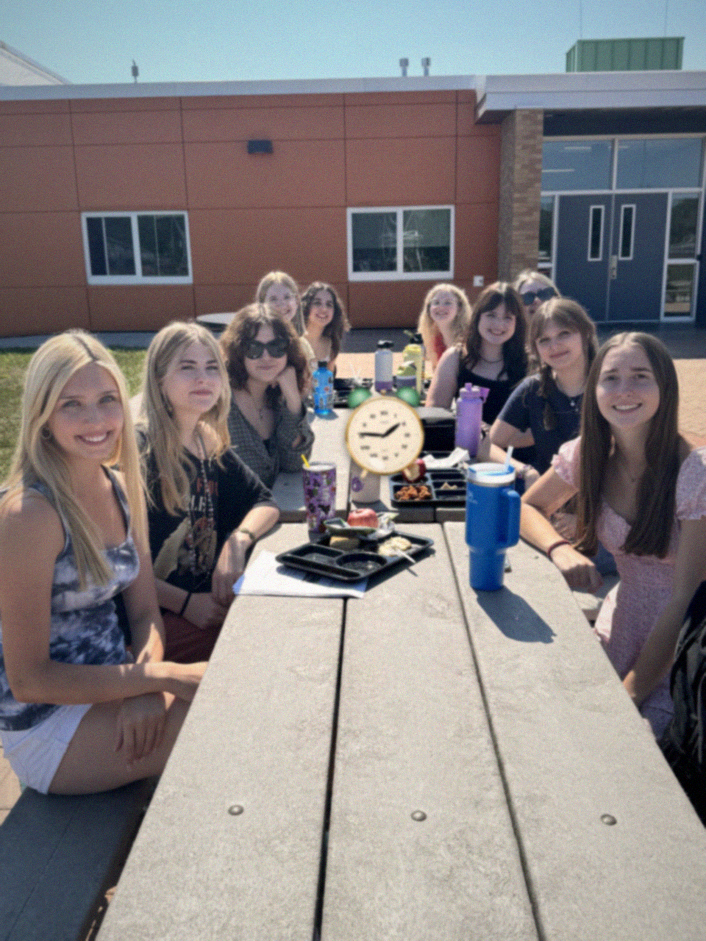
h=1 m=46
